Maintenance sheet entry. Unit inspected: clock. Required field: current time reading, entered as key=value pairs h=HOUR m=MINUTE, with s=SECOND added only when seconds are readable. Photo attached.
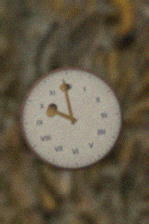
h=9 m=59
